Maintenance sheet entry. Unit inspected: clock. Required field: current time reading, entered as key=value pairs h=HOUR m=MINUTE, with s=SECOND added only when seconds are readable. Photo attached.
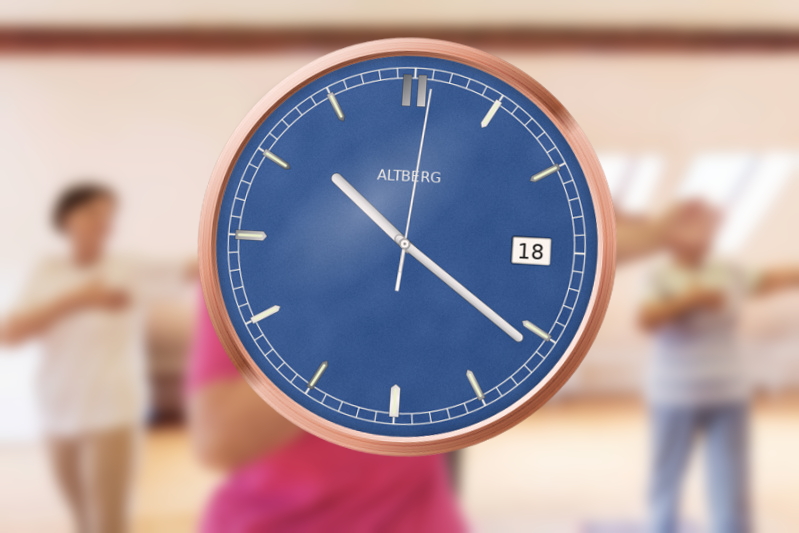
h=10 m=21 s=1
